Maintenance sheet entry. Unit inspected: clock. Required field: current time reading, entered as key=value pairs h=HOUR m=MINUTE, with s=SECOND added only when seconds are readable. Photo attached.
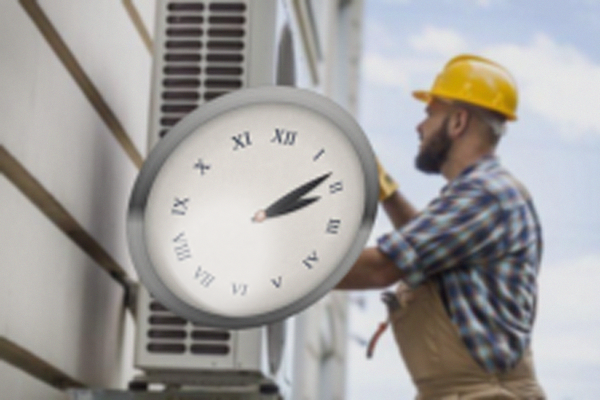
h=2 m=8
